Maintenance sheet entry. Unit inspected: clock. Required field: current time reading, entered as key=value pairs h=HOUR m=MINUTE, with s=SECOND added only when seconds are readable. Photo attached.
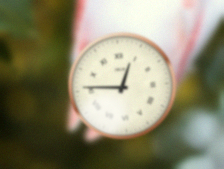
h=12 m=46
